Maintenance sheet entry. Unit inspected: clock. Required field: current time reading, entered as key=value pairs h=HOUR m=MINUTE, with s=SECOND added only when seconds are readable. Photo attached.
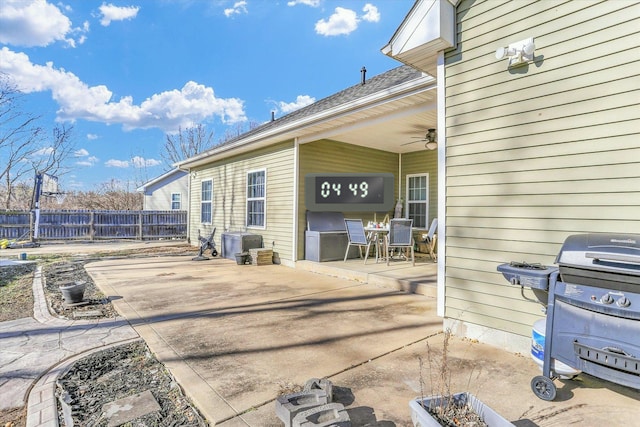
h=4 m=49
